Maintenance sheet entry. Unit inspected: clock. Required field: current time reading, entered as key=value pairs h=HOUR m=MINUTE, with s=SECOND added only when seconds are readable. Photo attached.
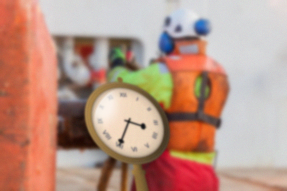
h=3 m=35
